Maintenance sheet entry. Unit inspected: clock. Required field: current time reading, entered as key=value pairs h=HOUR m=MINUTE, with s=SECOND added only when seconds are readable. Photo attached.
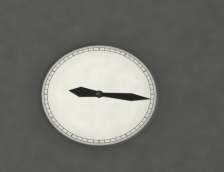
h=9 m=16
